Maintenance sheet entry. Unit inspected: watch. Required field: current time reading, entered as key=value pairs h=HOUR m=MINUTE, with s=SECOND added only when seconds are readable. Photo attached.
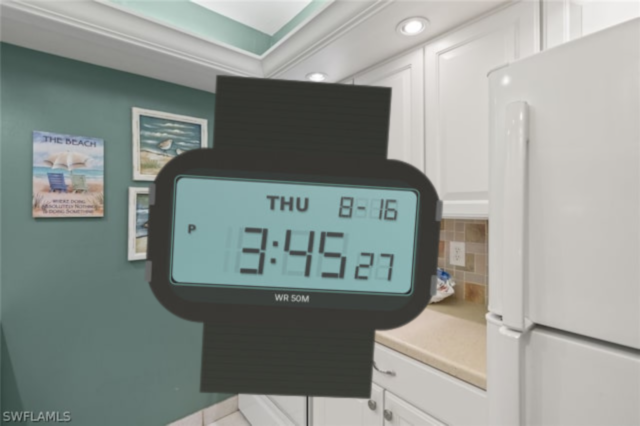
h=3 m=45 s=27
